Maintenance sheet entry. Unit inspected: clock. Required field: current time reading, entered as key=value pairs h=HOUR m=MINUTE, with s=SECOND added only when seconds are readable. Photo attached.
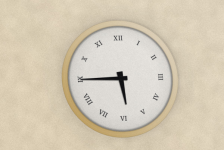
h=5 m=45
